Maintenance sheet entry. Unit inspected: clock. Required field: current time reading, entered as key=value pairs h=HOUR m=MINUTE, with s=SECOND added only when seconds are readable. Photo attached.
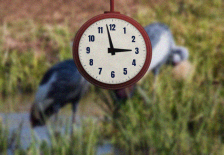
h=2 m=58
